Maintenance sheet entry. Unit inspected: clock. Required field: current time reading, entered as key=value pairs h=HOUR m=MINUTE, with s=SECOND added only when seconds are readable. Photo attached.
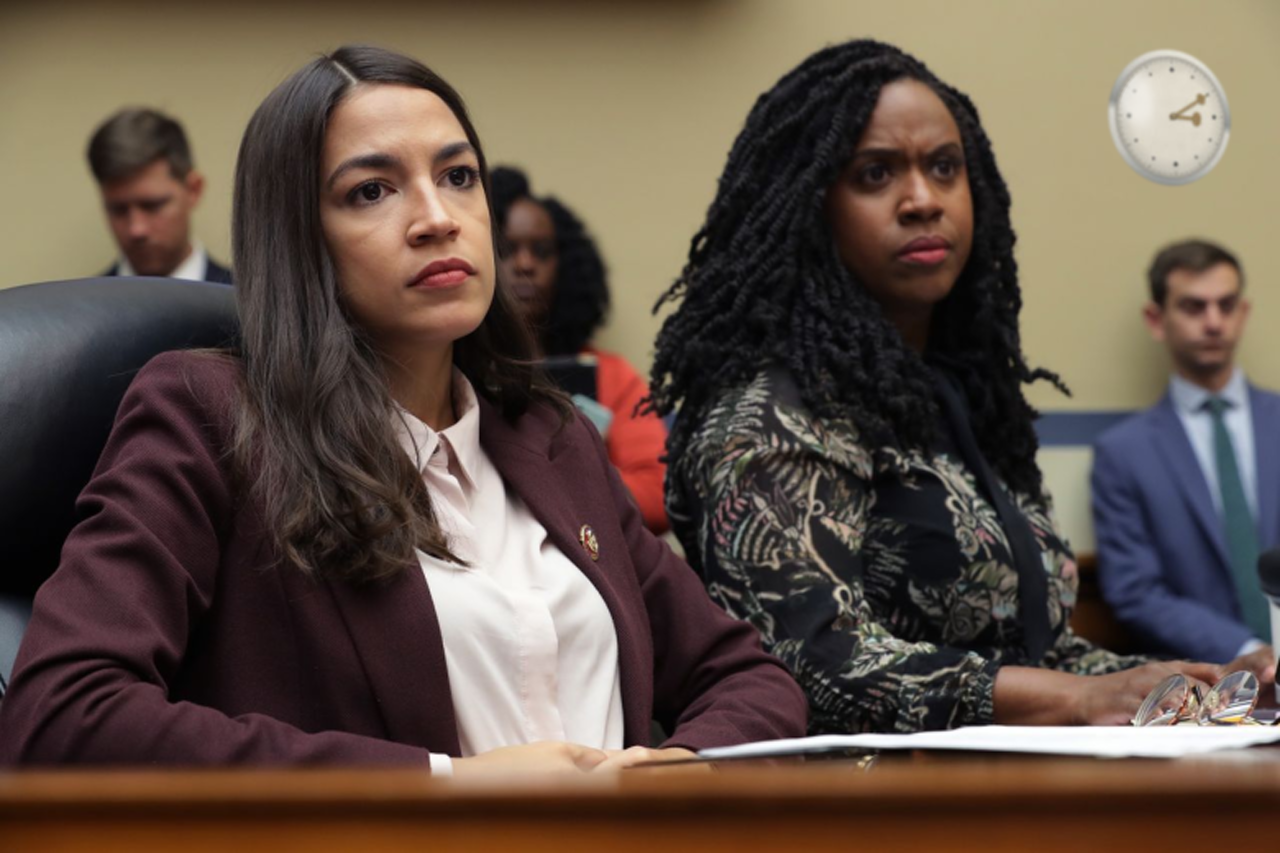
h=3 m=10
